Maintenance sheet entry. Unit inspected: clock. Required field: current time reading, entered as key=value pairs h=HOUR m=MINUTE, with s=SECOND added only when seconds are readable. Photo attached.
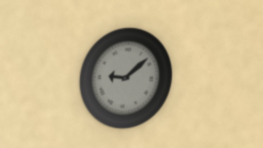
h=9 m=8
